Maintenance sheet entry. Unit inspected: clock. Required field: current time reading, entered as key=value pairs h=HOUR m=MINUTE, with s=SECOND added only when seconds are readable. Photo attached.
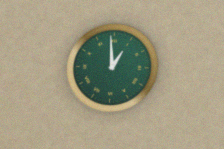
h=12 m=59
